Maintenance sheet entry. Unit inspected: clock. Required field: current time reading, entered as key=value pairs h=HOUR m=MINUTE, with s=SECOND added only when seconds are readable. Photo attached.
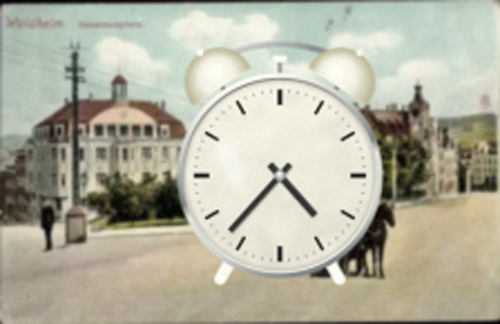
h=4 m=37
